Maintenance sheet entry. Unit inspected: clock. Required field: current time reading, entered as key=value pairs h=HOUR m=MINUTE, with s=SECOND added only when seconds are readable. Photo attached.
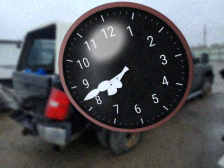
h=7 m=42
